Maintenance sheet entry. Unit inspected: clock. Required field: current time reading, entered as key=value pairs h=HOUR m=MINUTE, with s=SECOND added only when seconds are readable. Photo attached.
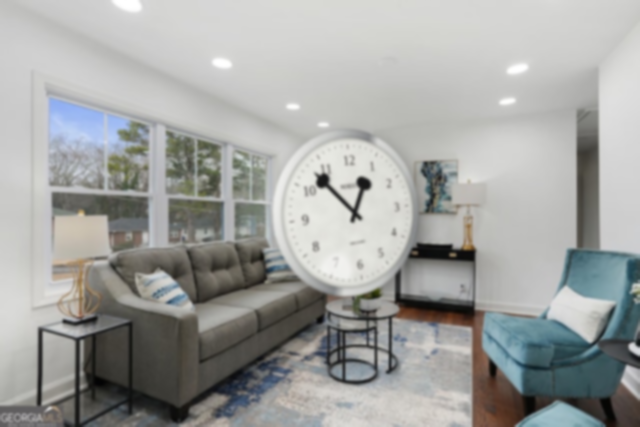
h=12 m=53
